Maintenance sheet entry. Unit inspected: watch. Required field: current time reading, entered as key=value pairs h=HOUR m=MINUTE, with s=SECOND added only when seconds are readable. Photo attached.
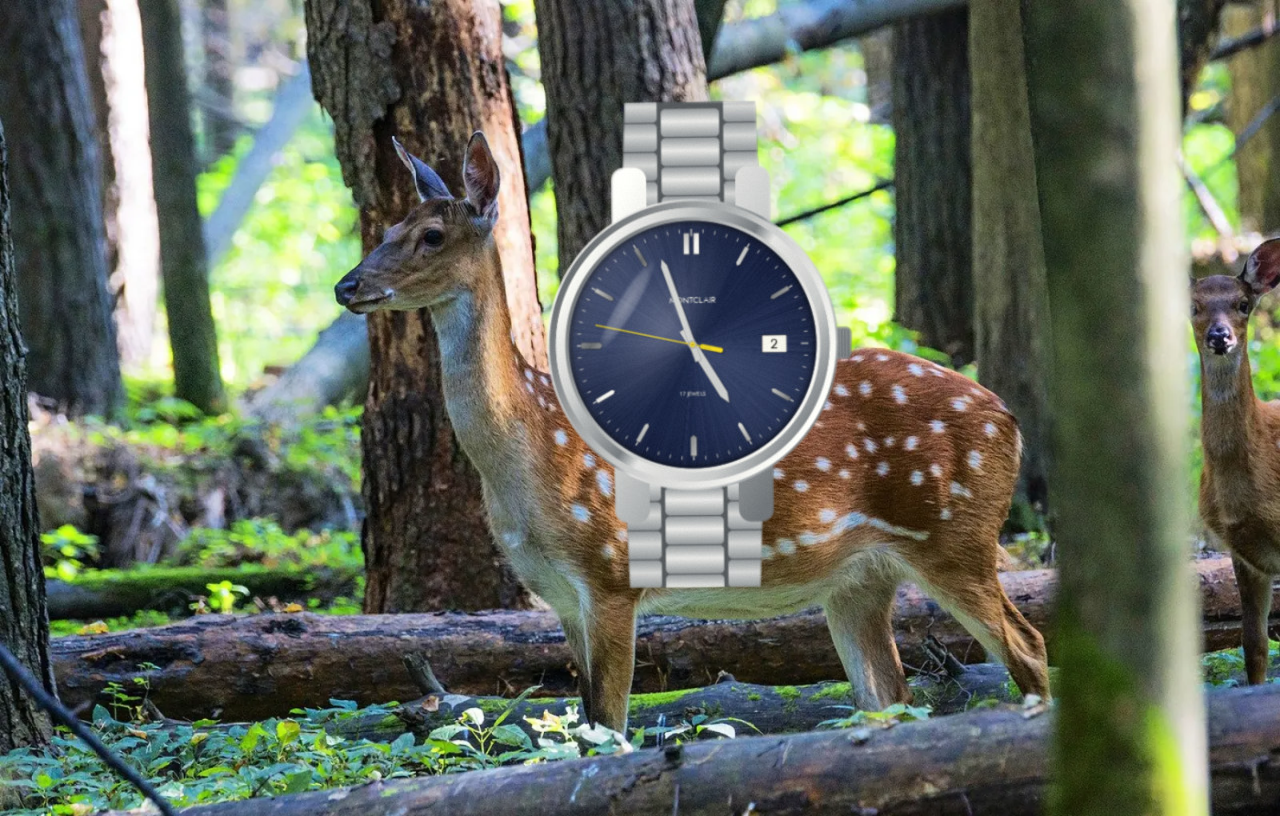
h=4 m=56 s=47
